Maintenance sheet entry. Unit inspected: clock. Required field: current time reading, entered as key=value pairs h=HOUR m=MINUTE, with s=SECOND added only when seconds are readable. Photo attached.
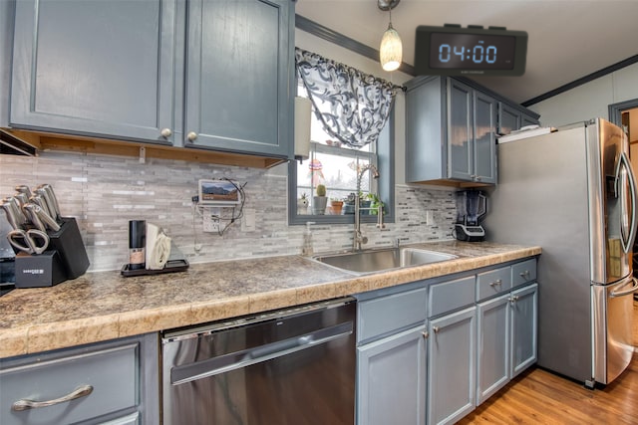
h=4 m=0
